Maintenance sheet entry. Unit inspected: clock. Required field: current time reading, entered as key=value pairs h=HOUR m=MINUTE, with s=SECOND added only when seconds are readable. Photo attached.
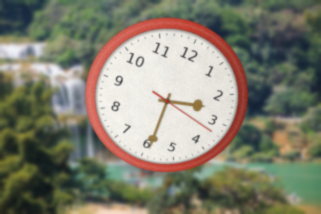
h=2 m=29 s=17
